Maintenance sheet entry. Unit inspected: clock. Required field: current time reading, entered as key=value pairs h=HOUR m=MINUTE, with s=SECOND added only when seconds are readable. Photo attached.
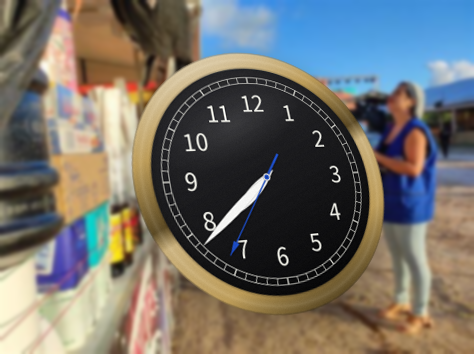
h=7 m=38 s=36
